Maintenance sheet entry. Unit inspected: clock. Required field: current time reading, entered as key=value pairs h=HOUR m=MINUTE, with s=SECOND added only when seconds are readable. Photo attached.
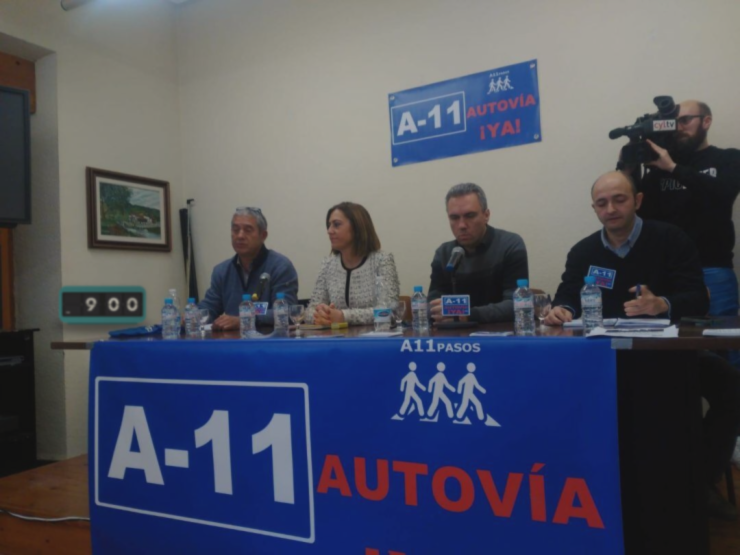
h=9 m=0
